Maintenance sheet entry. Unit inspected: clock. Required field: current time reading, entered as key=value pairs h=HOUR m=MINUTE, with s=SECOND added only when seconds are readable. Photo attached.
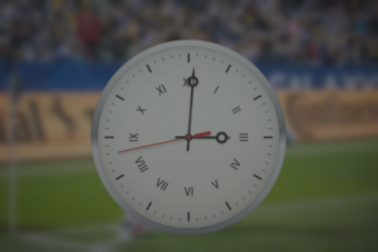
h=3 m=0 s=43
